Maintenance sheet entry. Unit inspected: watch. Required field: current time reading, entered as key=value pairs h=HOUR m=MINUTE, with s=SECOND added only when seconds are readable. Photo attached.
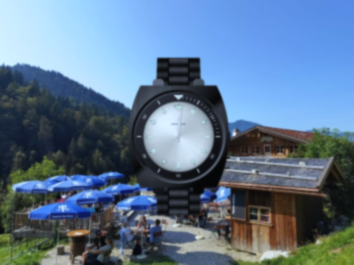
h=12 m=1
